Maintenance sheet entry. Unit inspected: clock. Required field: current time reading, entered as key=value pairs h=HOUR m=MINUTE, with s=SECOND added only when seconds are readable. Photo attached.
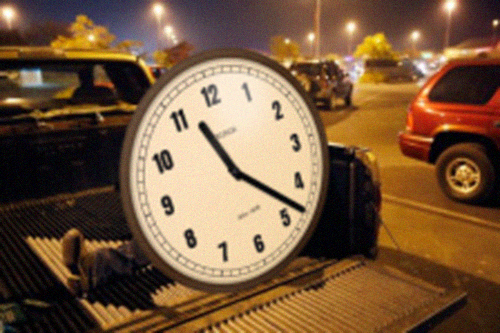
h=11 m=23
